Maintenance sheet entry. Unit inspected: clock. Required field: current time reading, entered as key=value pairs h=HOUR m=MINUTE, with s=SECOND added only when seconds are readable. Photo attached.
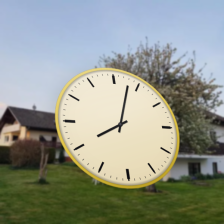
h=8 m=3
